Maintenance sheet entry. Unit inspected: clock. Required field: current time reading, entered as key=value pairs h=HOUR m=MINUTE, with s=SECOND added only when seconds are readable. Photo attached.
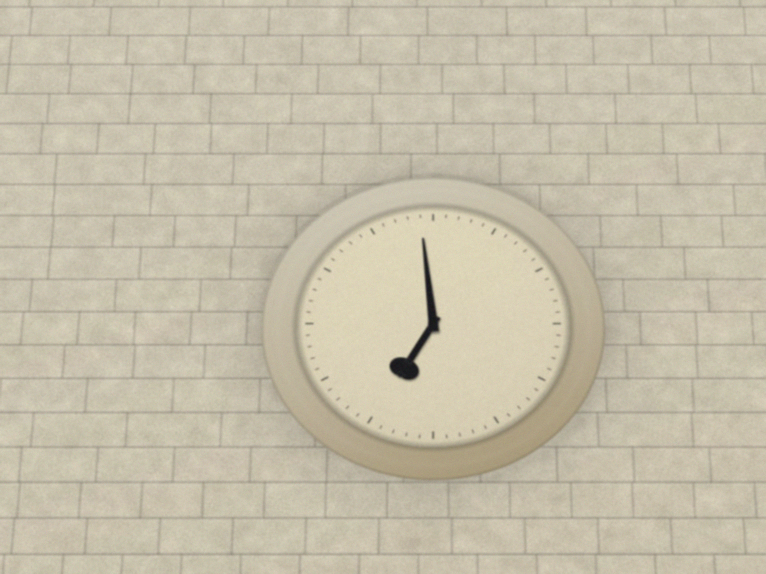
h=6 m=59
